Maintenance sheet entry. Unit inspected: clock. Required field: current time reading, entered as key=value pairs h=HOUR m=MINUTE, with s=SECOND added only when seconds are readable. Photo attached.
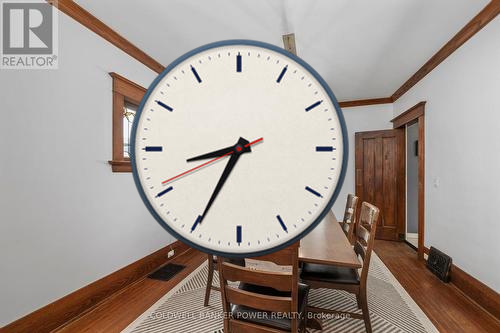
h=8 m=34 s=41
